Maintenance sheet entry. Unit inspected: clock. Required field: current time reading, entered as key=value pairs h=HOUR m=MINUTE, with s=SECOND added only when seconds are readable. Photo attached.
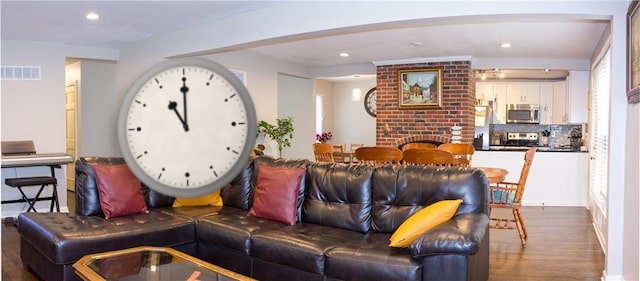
h=11 m=0
